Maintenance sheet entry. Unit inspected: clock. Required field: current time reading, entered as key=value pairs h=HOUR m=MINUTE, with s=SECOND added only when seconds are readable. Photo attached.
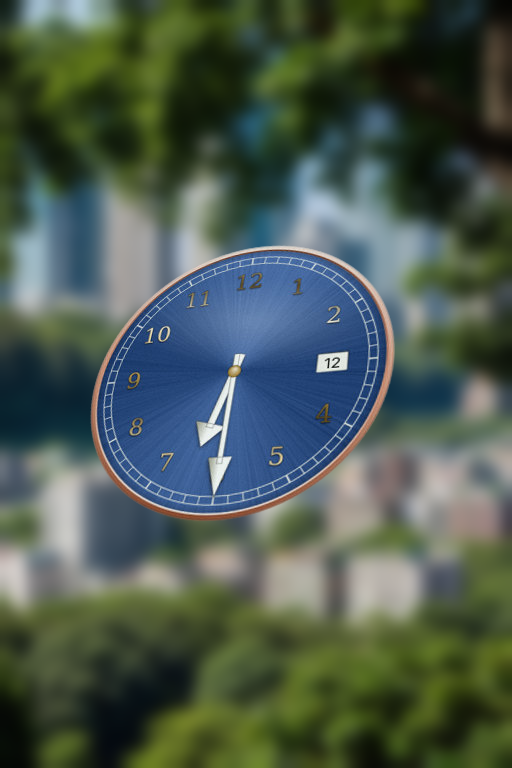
h=6 m=30
